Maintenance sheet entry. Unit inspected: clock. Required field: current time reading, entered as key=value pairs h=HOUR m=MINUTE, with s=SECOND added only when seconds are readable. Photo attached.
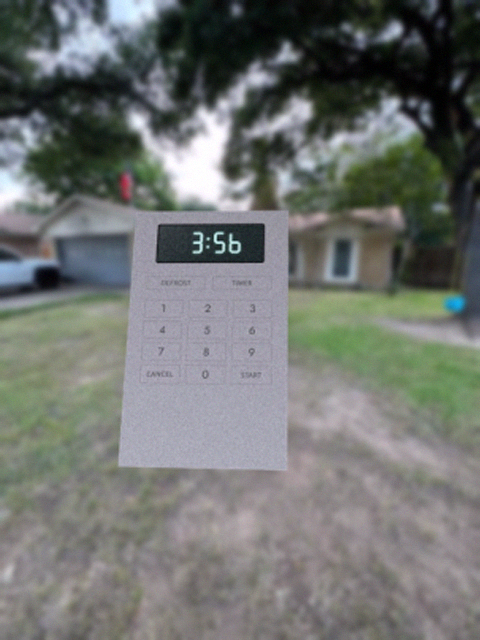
h=3 m=56
